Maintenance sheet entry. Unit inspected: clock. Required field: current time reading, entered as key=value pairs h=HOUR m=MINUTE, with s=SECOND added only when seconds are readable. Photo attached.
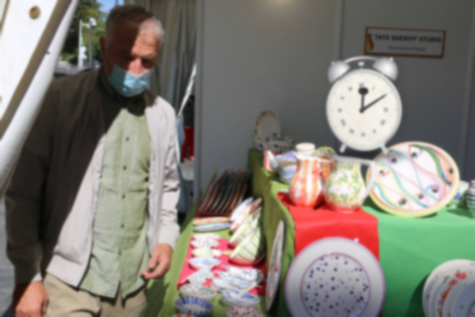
h=12 m=10
